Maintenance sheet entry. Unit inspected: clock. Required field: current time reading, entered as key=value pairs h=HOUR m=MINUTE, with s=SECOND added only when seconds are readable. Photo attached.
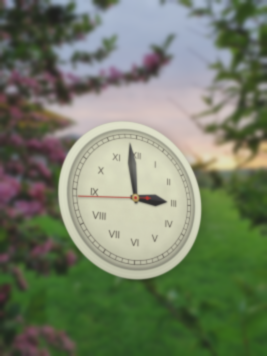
h=2 m=58 s=44
